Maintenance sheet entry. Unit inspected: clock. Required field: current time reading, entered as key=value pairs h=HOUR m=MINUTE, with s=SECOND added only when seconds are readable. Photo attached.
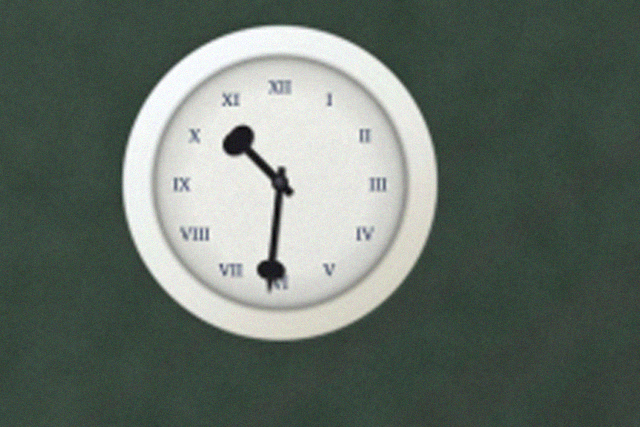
h=10 m=31
